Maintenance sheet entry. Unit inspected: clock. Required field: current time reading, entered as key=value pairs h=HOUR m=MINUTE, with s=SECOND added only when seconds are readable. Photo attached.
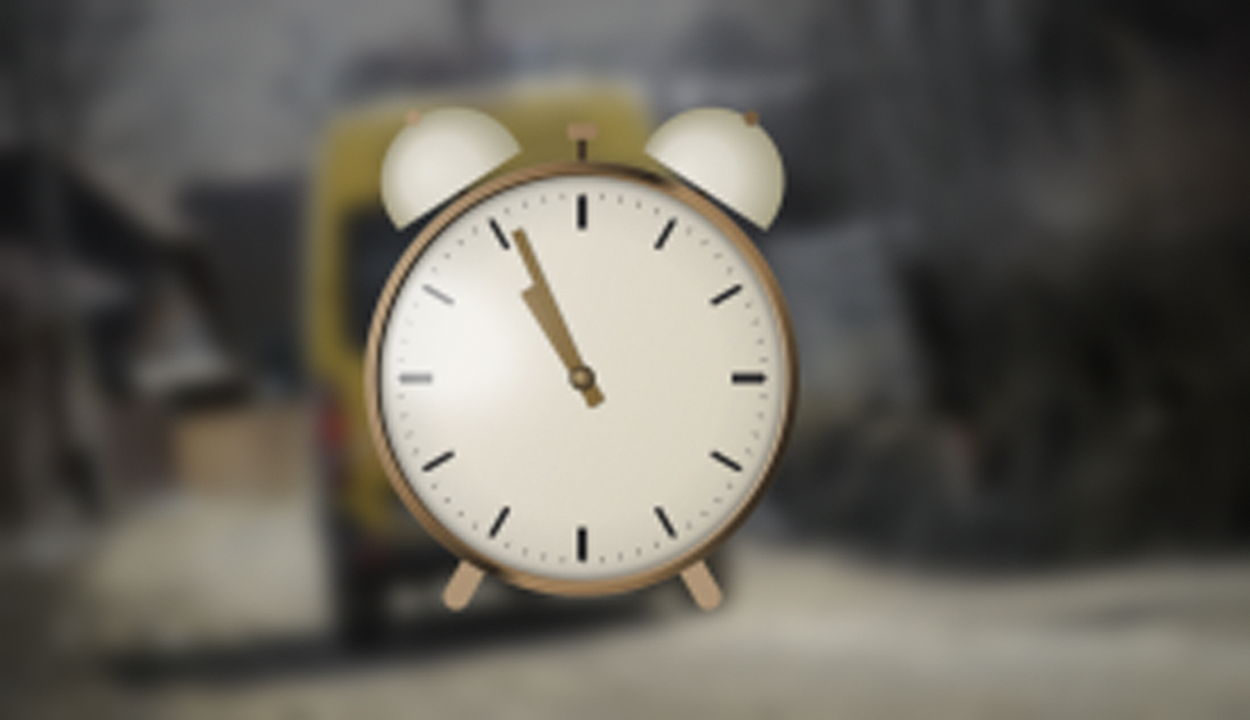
h=10 m=56
